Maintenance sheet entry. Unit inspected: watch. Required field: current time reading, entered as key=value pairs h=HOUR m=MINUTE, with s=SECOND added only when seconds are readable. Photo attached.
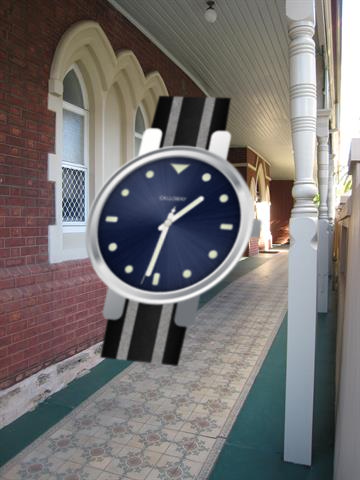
h=1 m=31 s=32
